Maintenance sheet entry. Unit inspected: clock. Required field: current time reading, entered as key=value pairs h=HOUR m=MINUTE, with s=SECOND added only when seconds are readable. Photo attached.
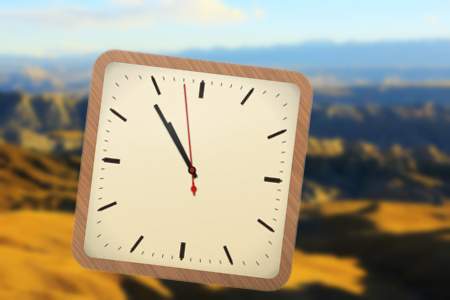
h=10 m=53 s=58
